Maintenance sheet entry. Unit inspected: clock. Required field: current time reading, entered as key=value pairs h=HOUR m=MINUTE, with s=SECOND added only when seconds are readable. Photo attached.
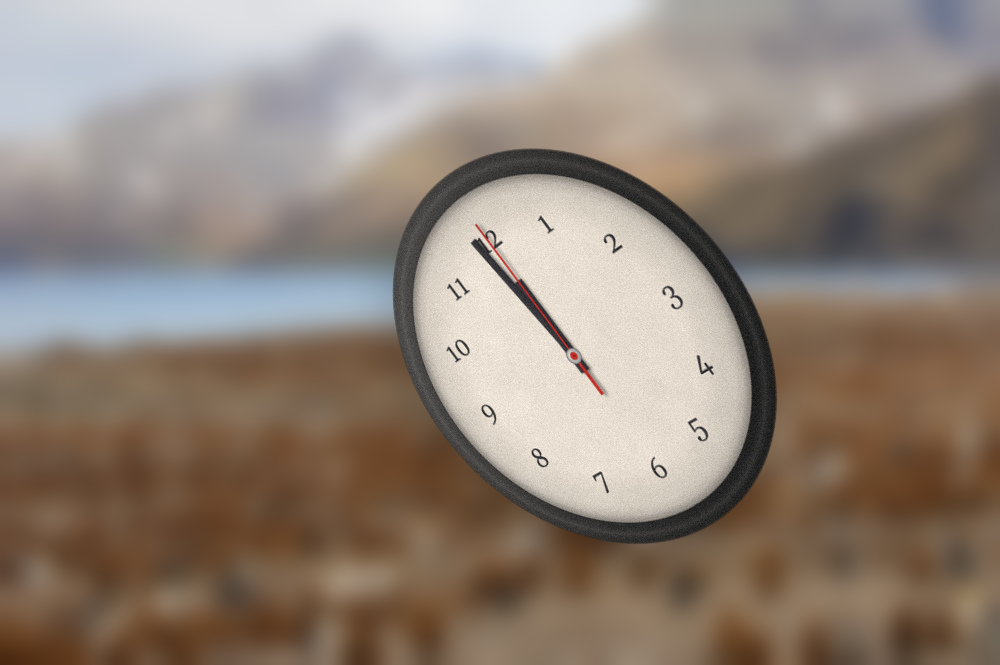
h=11 m=59 s=0
